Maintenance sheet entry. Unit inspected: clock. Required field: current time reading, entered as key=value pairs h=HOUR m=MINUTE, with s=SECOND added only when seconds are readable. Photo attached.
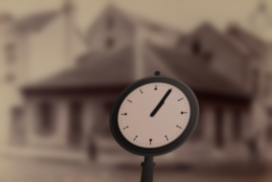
h=1 m=5
